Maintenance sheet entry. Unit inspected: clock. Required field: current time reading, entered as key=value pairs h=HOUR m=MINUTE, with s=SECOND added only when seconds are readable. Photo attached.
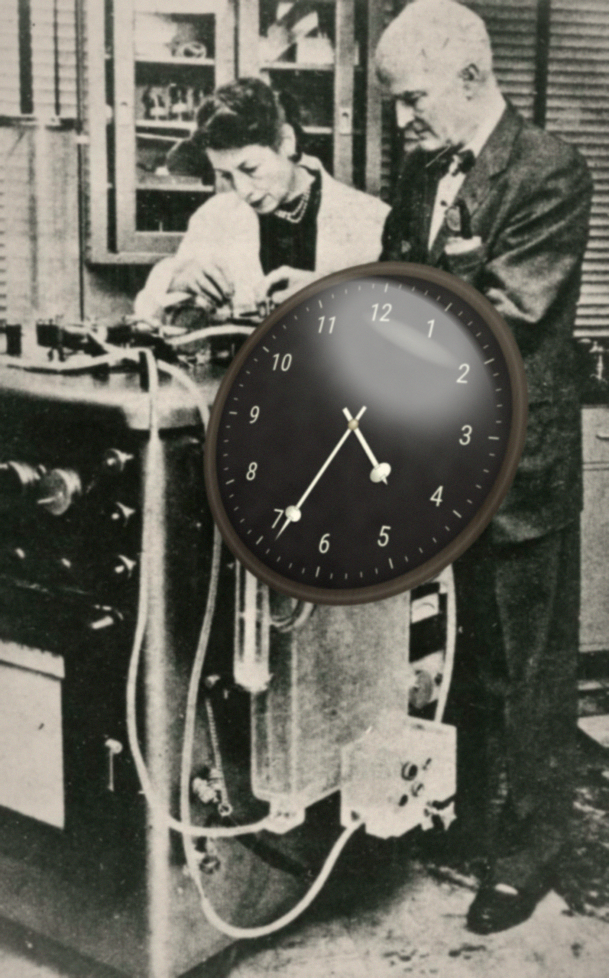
h=4 m=34
